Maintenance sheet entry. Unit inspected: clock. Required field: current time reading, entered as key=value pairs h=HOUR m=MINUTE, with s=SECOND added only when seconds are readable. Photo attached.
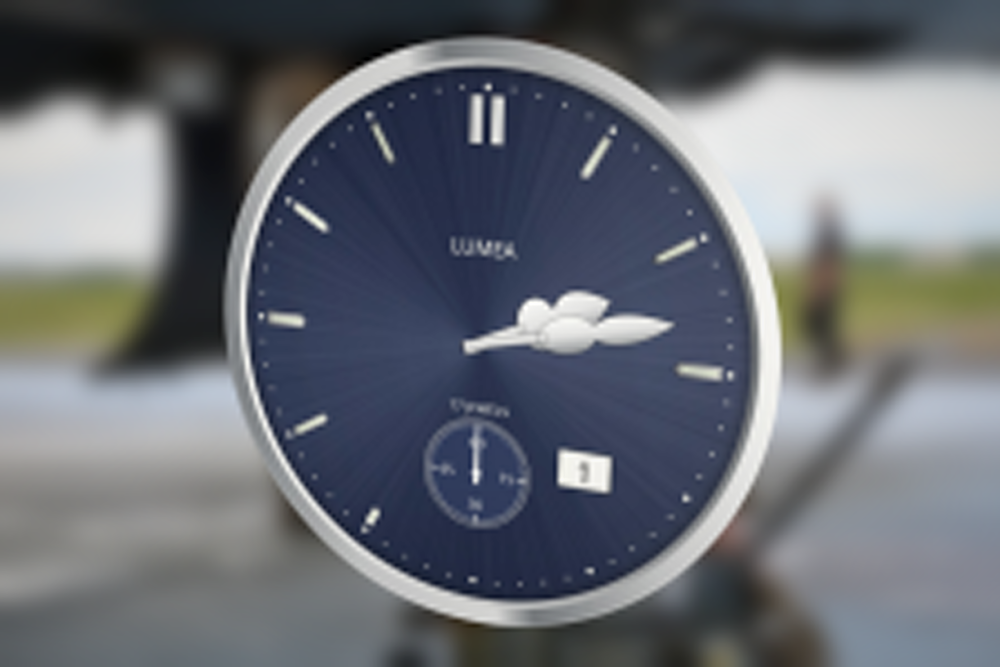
h=2 m=13
